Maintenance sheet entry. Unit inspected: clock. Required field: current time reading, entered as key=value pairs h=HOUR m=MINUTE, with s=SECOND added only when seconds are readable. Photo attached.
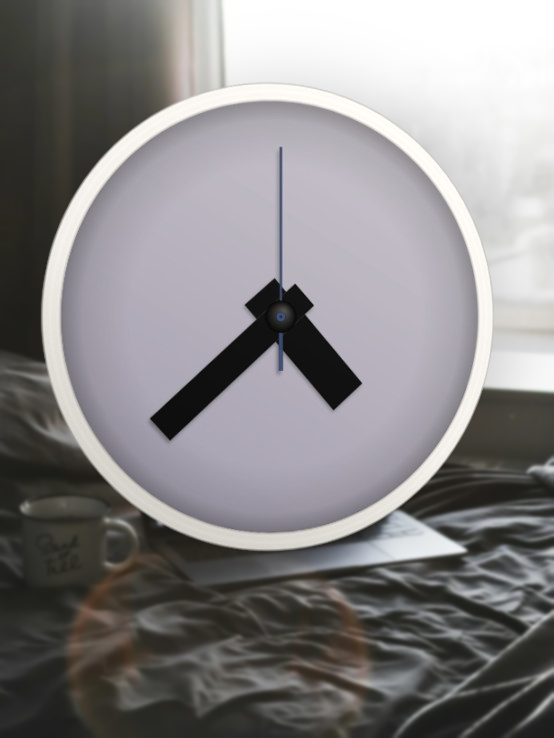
h=4 m=38 s=0
